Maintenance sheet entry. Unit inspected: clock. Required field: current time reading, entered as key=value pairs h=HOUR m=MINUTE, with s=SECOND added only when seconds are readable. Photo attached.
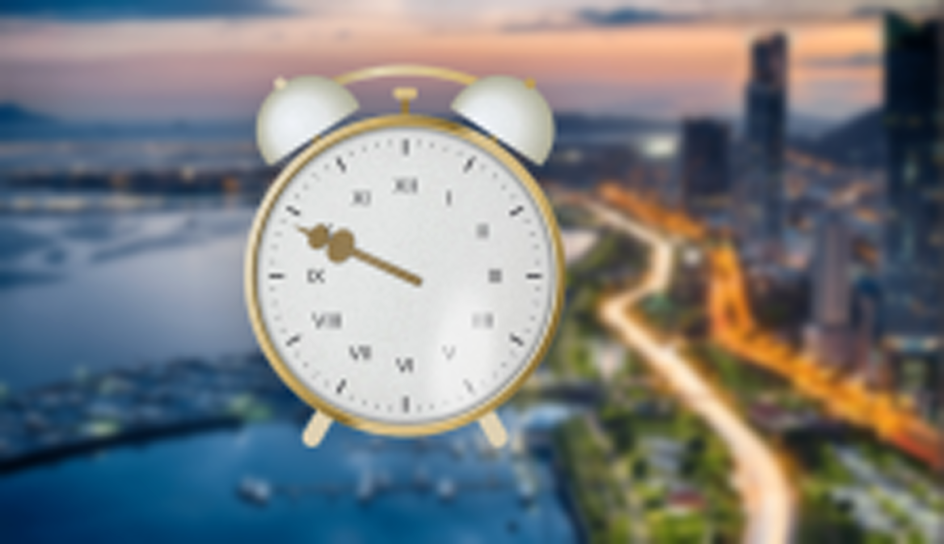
h=9 m=49
